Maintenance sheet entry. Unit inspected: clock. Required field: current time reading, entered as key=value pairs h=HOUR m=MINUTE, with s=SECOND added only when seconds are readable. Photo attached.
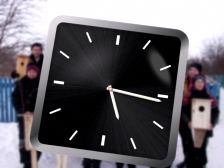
h=5 m=16
